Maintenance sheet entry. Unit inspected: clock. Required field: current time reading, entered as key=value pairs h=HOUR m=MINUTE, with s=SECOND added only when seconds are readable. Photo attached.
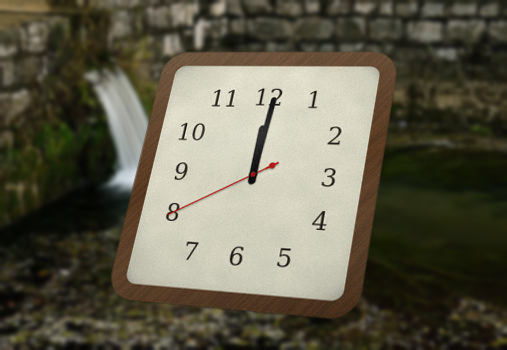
h=12 m=0 s=40
